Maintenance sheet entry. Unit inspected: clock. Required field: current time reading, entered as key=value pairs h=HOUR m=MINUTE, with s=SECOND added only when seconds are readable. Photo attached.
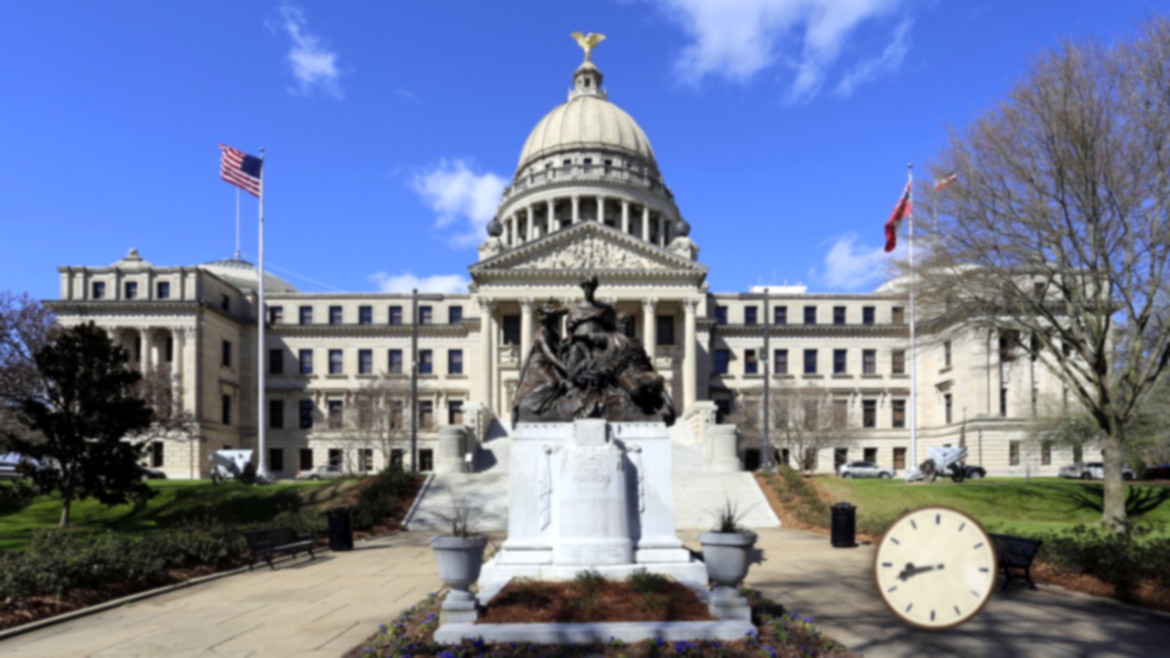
h=8 m=42
